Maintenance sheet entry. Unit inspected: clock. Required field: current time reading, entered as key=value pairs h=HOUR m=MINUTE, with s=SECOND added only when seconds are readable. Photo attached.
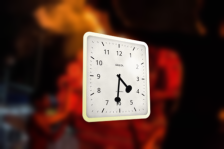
h=4 m=31
